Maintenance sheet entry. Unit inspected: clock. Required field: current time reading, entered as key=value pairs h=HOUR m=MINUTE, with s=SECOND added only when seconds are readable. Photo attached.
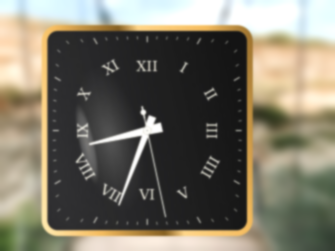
h=8 m=33 s=28
